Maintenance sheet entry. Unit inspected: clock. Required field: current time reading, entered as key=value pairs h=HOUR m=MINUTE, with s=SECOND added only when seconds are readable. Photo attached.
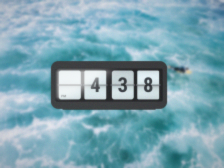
h=4 m=38
